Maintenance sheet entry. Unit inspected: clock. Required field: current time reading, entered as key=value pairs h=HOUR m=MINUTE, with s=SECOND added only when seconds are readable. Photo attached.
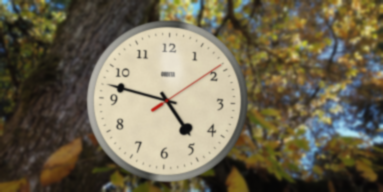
h=4 m=47 s=9
